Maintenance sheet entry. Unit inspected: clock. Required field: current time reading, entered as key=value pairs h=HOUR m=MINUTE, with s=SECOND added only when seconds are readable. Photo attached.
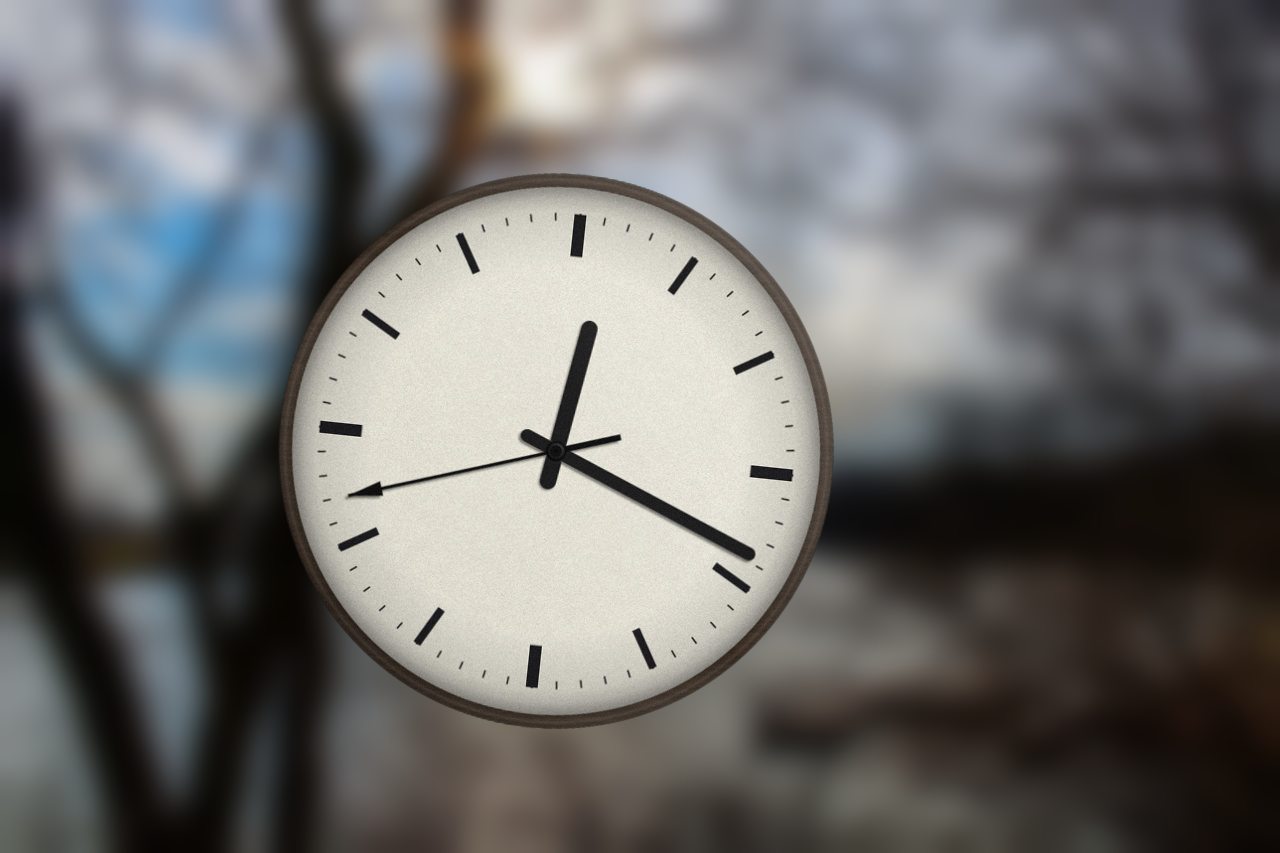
h=12 m=18 s=42
